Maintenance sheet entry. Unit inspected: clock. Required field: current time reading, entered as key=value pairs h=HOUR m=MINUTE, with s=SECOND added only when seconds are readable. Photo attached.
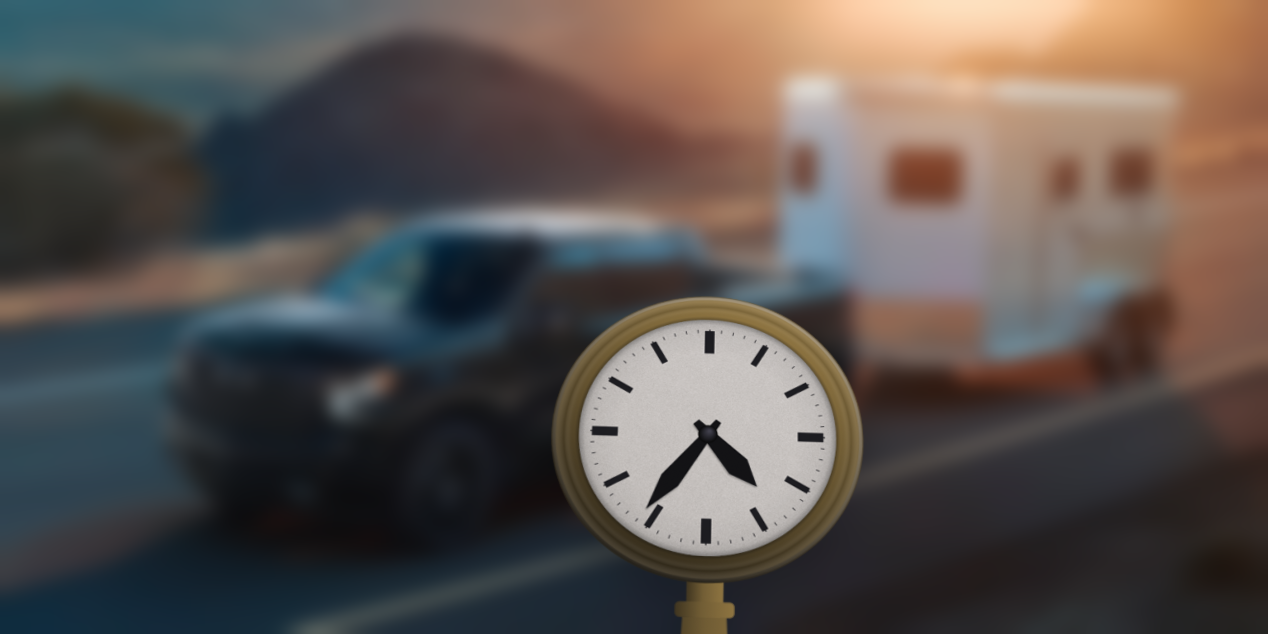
h=4 m=36
